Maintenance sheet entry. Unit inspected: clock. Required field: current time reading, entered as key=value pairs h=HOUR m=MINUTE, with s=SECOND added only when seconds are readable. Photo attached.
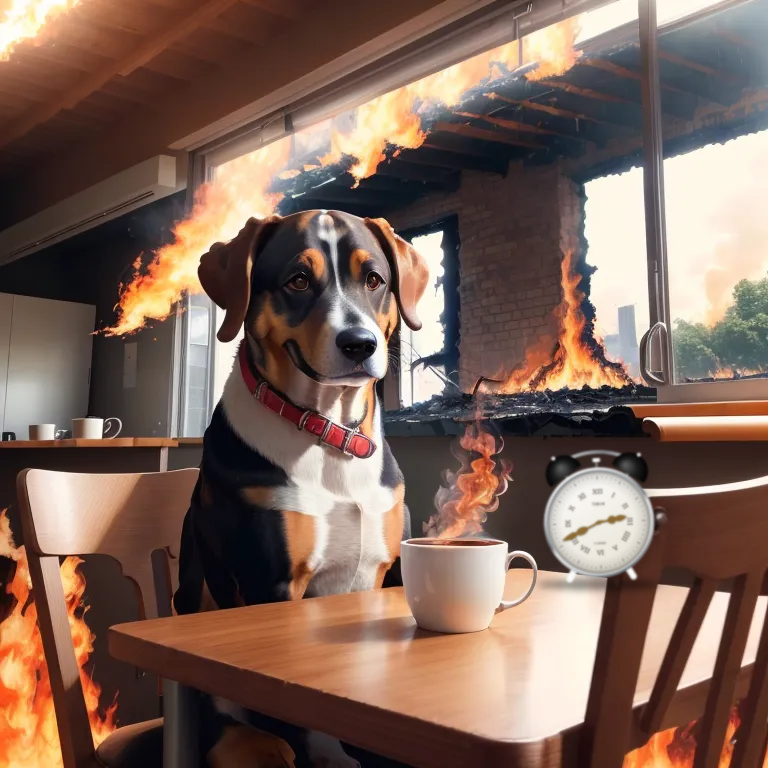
h=2 m=41
